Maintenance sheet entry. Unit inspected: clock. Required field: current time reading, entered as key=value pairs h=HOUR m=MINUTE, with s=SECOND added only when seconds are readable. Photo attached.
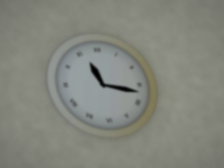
h=11 m=17
